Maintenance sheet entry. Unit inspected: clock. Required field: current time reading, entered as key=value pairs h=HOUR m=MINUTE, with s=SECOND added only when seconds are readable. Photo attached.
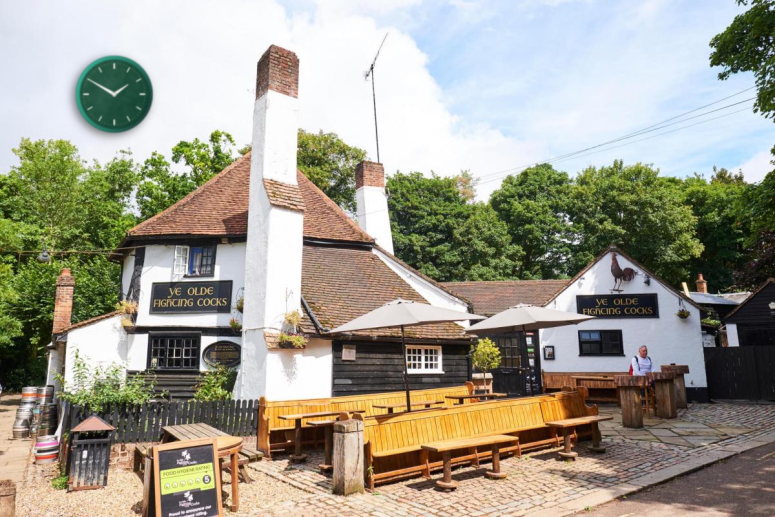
h=1 m=50
